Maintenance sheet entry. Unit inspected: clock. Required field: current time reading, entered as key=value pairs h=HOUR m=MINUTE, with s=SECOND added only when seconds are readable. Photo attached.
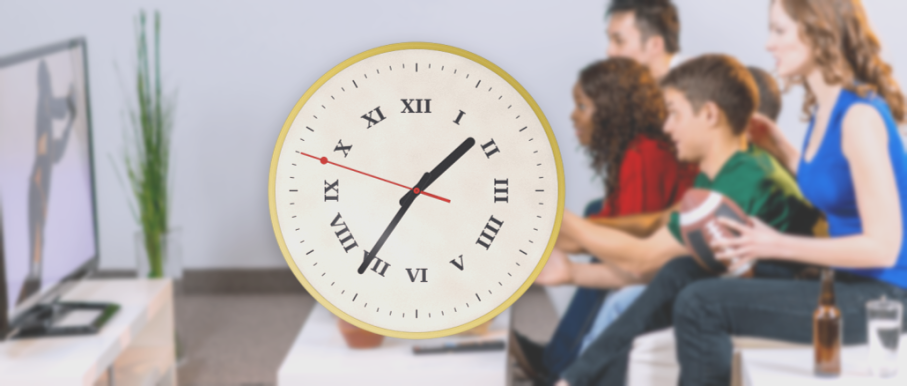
h=1 m=35 s=48
